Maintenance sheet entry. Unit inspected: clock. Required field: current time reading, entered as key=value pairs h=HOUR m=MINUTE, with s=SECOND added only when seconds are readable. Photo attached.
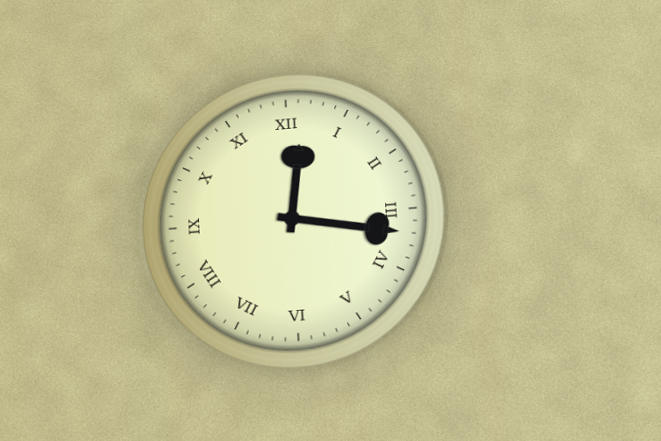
h=12 m=17
